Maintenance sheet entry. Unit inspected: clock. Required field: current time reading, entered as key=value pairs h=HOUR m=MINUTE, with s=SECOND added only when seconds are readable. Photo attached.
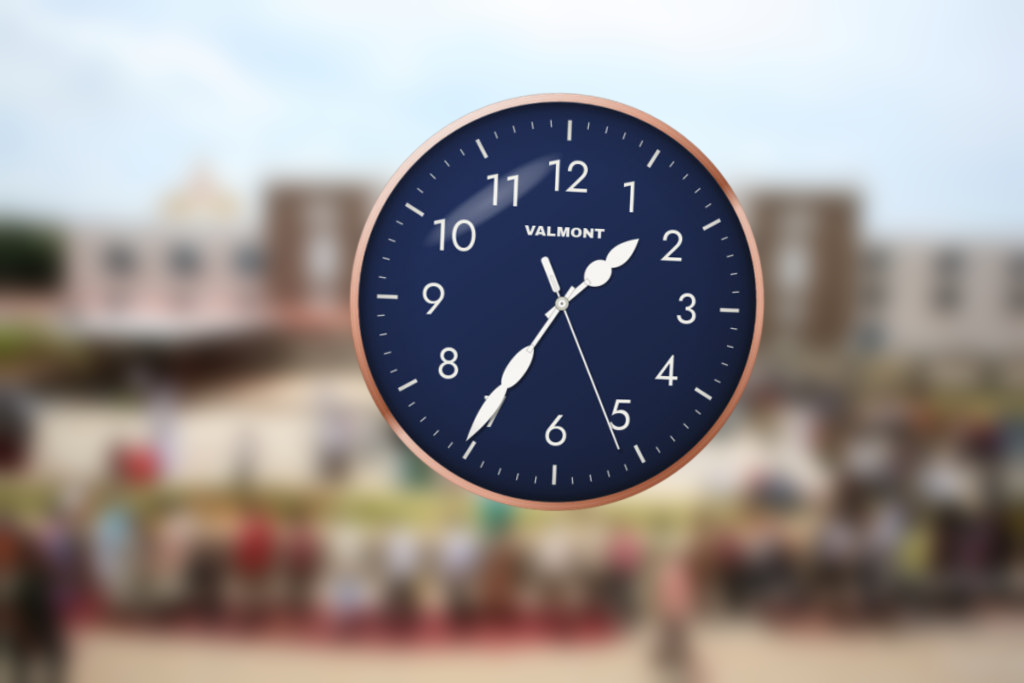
h=1 m=35 s=26
